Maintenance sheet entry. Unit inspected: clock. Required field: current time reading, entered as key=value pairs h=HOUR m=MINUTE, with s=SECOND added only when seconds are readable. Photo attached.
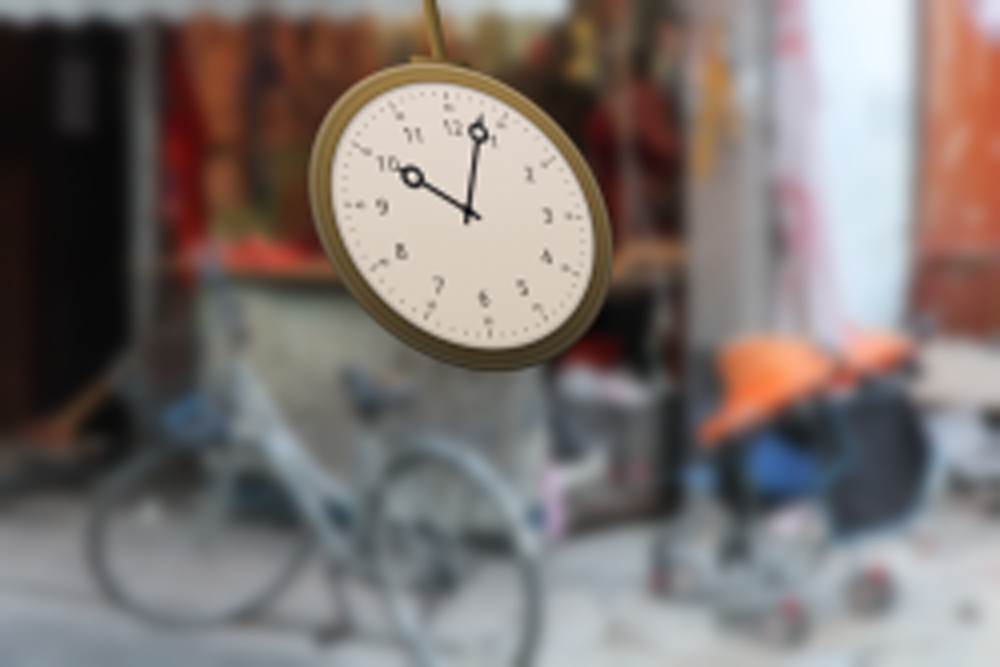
h=10 m=3
